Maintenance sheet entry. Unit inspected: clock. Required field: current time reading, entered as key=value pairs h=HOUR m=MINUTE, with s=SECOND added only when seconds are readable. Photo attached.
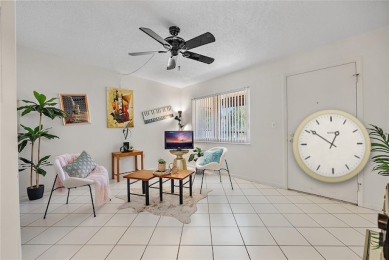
h=12 m=51
